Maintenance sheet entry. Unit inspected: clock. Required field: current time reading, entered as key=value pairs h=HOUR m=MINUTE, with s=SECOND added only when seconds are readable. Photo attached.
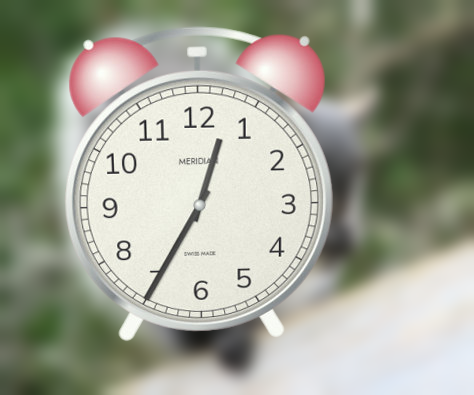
h=12 m=35
